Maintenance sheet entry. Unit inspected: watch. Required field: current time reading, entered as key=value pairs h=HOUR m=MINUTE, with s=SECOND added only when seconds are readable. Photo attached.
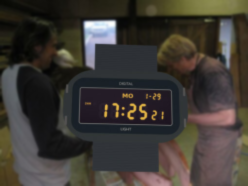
h=17 m=25 s=21
